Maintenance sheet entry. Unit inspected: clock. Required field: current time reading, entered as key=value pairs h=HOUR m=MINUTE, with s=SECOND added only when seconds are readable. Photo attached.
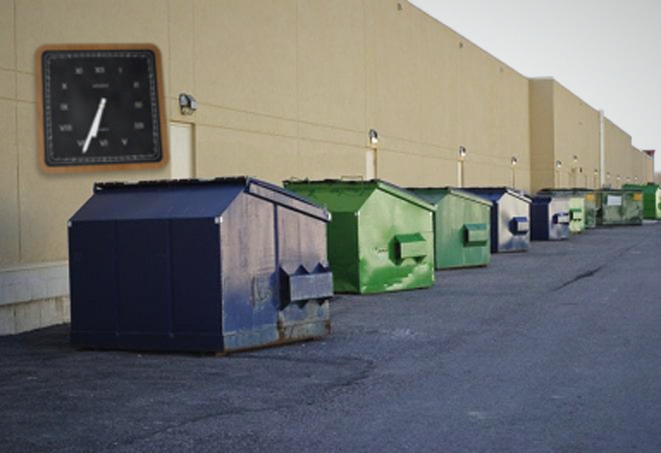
h=6 m=34
